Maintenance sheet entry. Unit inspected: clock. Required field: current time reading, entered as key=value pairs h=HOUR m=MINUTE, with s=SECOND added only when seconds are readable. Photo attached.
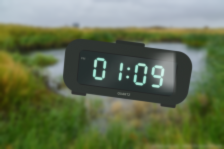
h=1 m=9
